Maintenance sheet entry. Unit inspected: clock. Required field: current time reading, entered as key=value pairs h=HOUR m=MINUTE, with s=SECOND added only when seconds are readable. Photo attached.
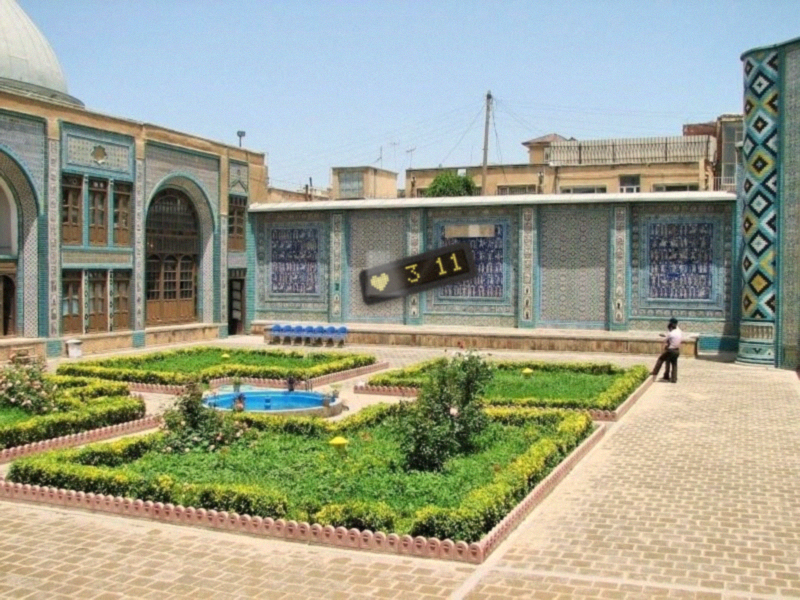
h=3 m=11
